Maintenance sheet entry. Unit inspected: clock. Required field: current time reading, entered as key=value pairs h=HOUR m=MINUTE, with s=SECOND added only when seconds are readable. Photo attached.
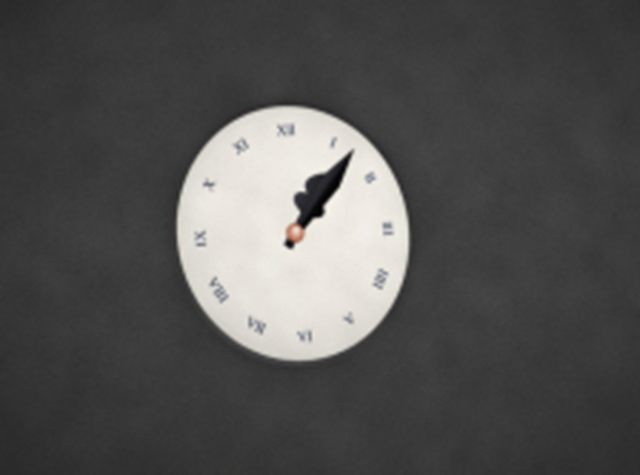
h=1 m=7
